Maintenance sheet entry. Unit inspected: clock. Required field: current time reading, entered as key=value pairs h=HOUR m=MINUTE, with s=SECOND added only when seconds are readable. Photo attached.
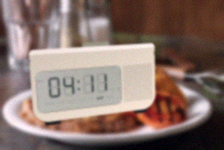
h=4 m=11
